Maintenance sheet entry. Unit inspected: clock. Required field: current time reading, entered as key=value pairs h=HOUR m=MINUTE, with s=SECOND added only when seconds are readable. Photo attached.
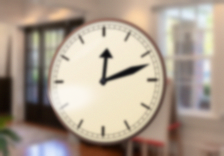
h=12 m=12
